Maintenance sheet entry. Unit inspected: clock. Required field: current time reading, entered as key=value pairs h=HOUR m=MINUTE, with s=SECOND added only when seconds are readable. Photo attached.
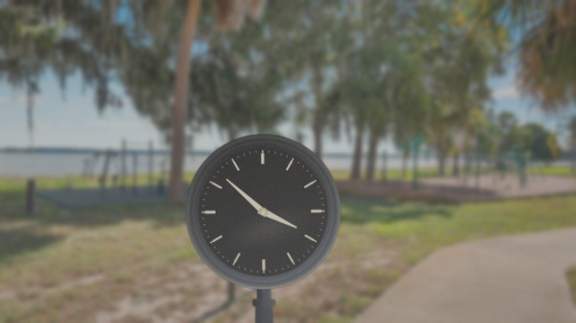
h=3 m=52
